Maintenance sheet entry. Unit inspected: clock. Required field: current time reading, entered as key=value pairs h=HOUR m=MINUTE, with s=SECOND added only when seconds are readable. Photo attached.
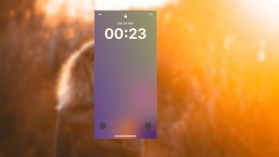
h=0 m=23
